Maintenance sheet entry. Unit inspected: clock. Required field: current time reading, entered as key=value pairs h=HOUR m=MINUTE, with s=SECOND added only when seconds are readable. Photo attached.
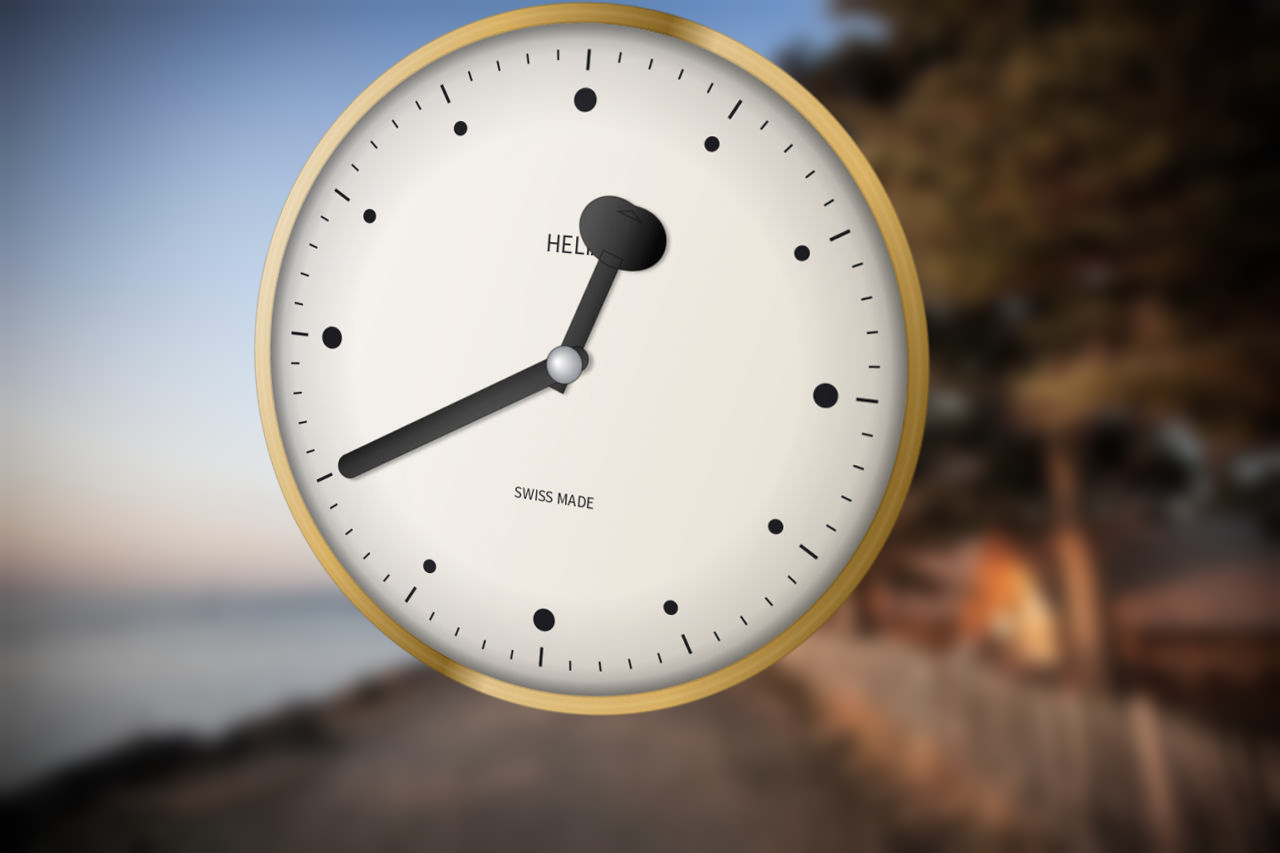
h=12 m=40
